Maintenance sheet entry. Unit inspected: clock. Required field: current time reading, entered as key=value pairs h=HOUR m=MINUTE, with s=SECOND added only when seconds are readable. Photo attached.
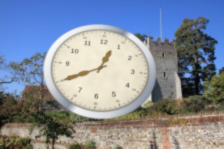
h=12 m=40
